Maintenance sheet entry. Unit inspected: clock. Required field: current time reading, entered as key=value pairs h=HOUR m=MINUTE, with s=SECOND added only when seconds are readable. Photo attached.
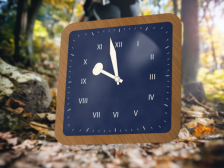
h=9 m=58
